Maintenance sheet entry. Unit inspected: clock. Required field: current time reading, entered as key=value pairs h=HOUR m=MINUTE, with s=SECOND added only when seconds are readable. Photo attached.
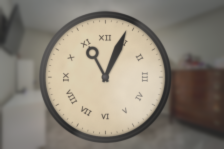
h=11 m=4
